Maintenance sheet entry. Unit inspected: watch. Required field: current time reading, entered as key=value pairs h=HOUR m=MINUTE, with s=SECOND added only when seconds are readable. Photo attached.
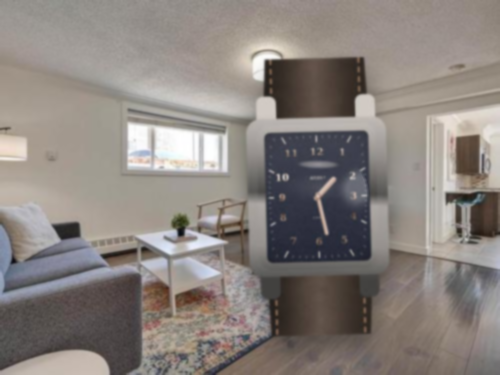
h=1 m=28
